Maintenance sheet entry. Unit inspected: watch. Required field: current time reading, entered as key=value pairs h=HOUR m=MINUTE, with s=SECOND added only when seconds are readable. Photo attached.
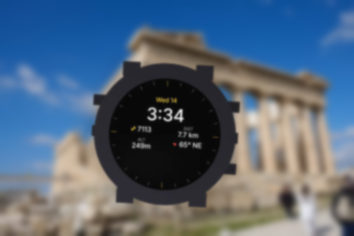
h=3 m=34
